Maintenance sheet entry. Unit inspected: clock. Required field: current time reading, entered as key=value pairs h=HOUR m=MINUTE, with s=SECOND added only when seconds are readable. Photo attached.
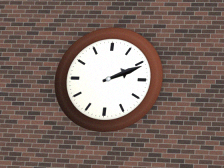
h=2 m=11
